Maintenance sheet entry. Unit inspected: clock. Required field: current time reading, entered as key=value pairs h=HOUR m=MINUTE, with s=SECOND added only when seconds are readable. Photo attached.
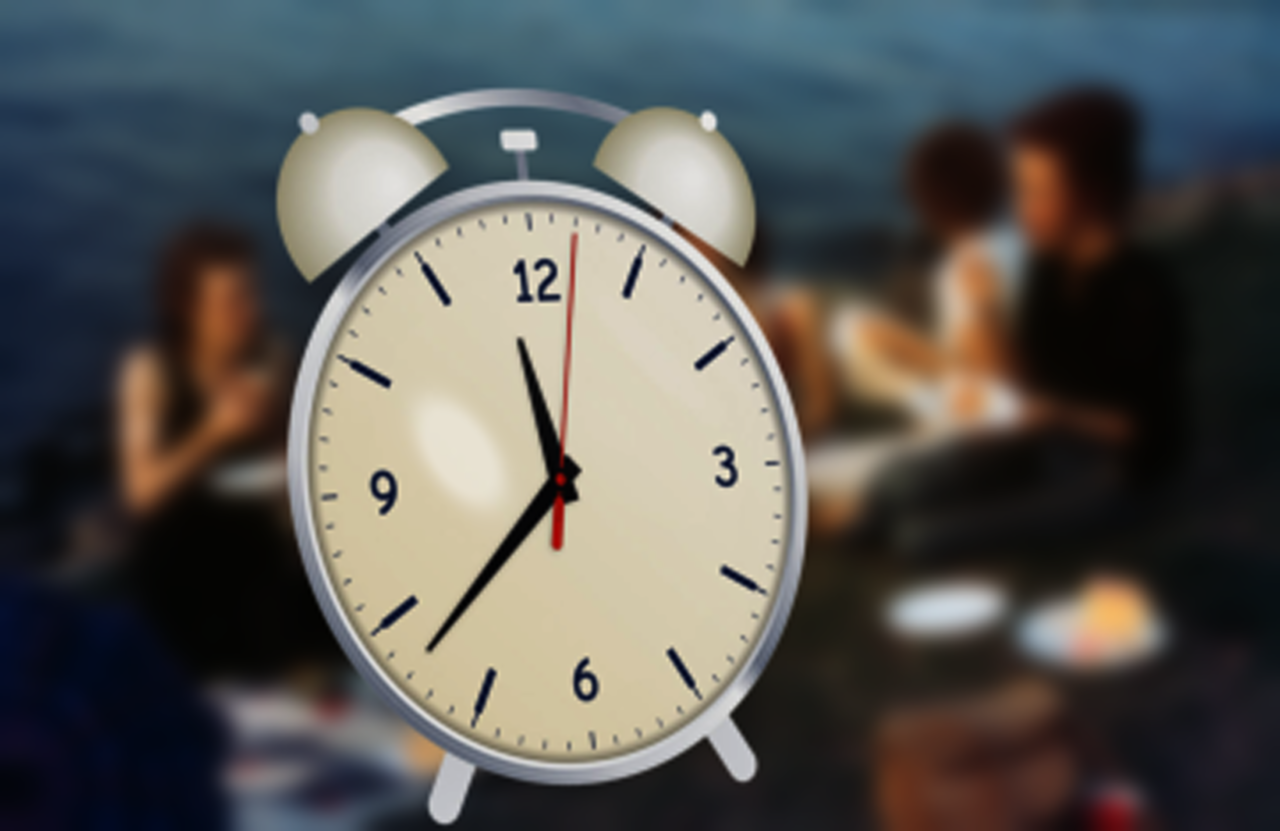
h=11 m=38 s=2
